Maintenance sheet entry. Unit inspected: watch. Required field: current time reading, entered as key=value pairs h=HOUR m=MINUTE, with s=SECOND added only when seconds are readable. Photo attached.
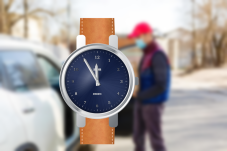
h=11 m=55
